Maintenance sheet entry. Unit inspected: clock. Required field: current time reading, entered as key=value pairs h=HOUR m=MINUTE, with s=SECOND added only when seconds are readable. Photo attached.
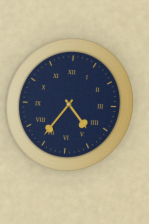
h=4 m=36
